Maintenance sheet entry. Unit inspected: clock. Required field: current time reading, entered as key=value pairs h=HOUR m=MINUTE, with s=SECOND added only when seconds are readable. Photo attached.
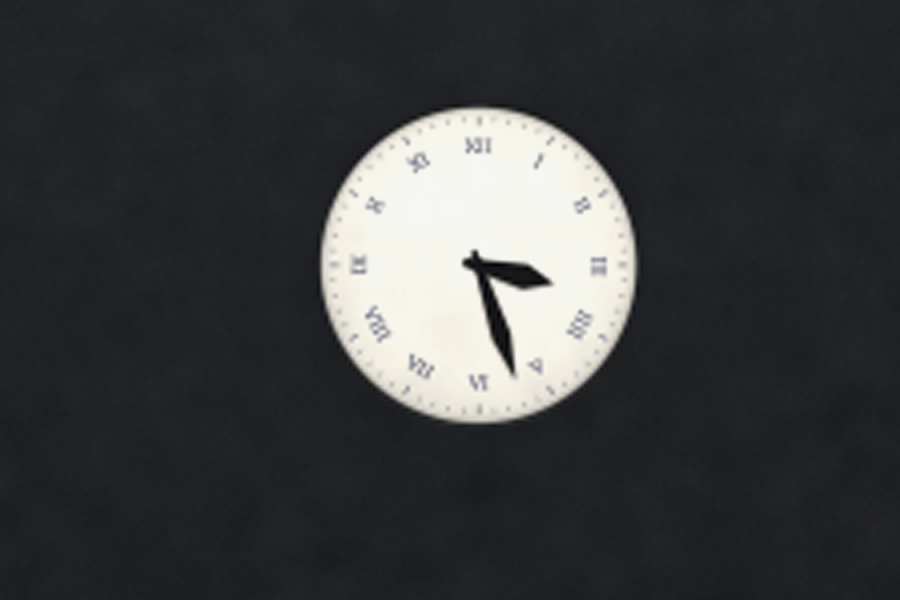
h=3 m=27
